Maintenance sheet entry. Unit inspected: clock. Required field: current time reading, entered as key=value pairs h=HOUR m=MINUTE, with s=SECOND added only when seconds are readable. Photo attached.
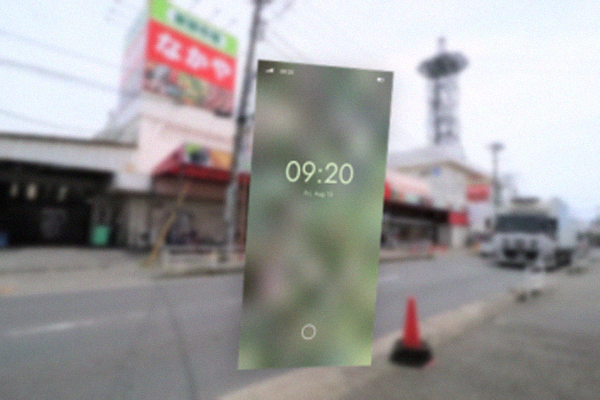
h=9 m=20
